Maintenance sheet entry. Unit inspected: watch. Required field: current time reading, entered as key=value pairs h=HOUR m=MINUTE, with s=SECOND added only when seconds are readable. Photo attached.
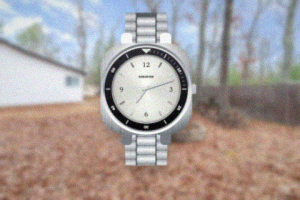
h=7 m=12
